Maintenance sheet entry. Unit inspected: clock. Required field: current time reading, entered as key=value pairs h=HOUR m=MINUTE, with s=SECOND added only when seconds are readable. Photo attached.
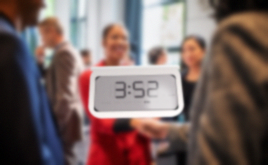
h=3 m=52
